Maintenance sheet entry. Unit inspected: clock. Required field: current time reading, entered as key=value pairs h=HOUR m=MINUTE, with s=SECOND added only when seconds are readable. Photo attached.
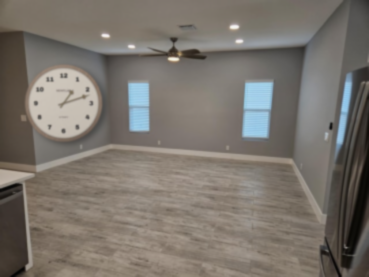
h=1 m=12
